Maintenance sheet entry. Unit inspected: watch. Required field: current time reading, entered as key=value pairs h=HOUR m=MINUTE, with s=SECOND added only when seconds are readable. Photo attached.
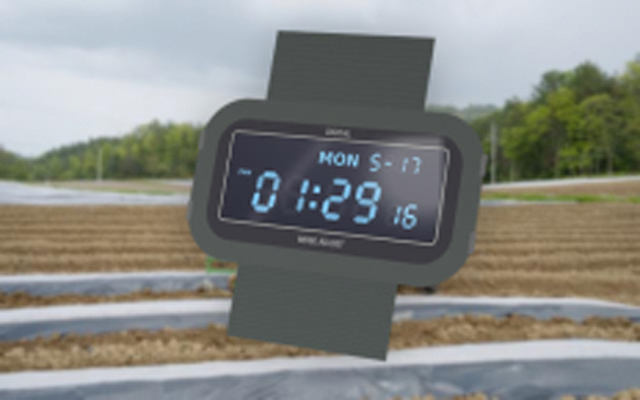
h=1 m=29 s=16
